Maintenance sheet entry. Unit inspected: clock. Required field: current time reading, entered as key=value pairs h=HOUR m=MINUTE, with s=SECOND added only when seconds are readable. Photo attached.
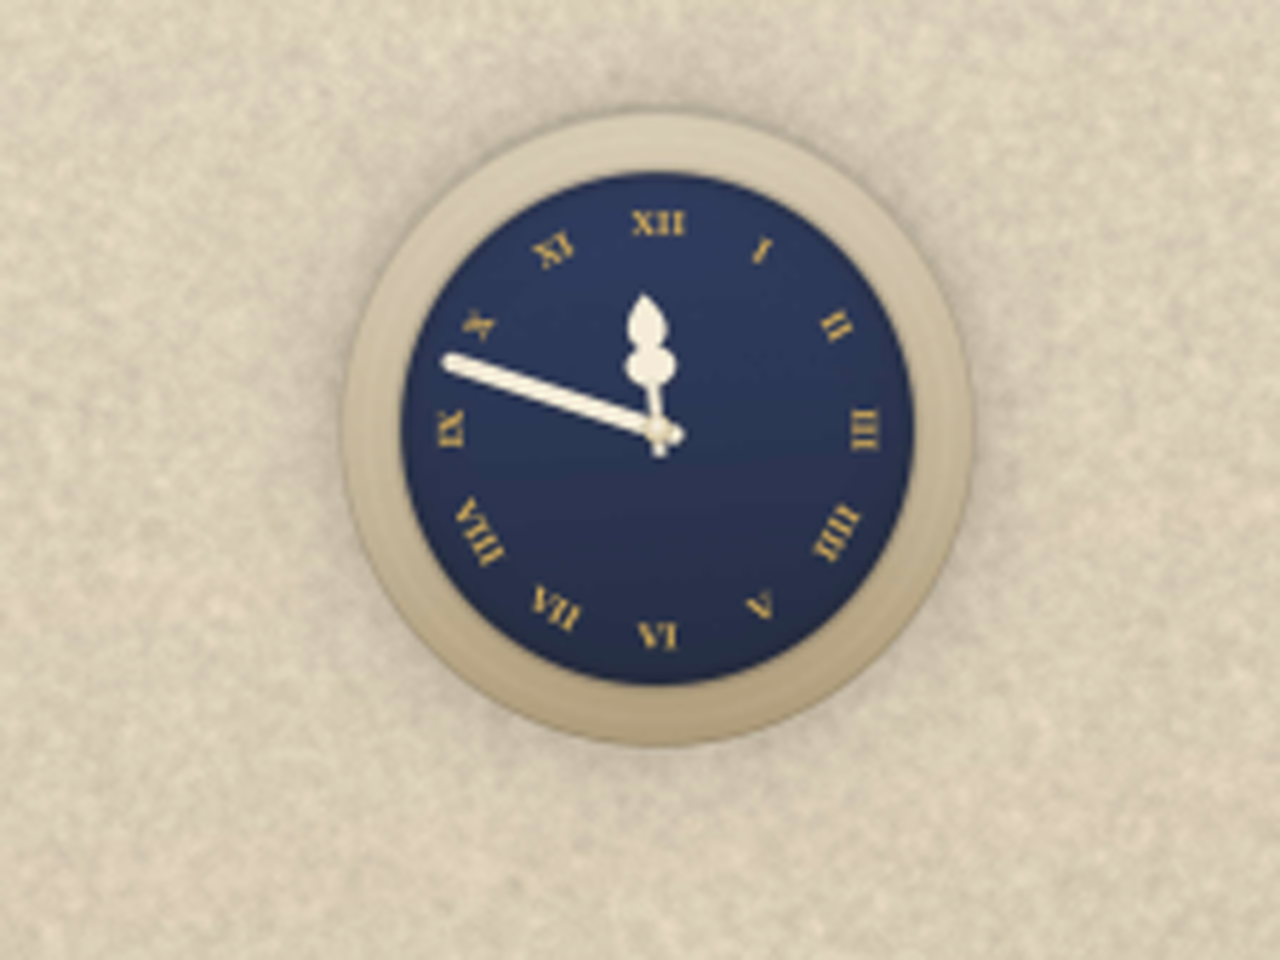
h=11 m=48
